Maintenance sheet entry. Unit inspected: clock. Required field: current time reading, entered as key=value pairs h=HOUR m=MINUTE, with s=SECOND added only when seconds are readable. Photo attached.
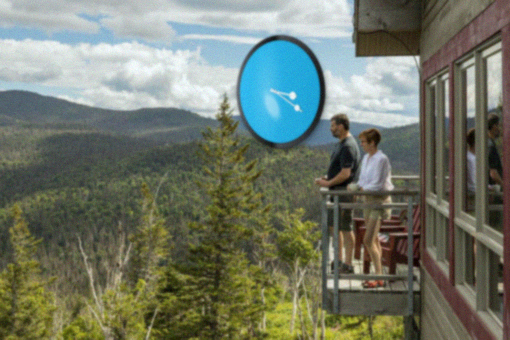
h=3 m=20
